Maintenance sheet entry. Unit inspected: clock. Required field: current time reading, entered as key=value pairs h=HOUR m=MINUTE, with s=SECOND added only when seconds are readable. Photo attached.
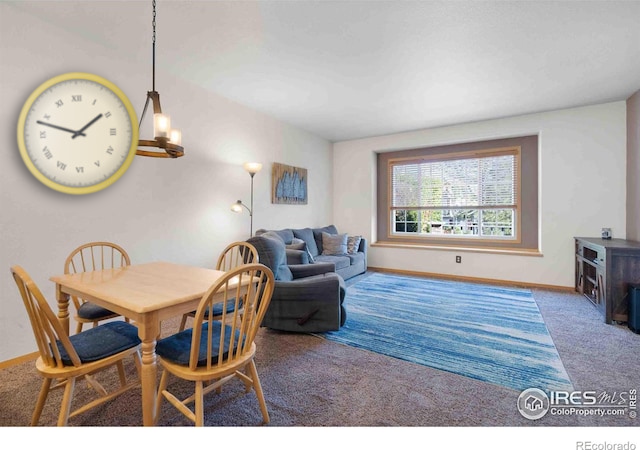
h=1 m=48
